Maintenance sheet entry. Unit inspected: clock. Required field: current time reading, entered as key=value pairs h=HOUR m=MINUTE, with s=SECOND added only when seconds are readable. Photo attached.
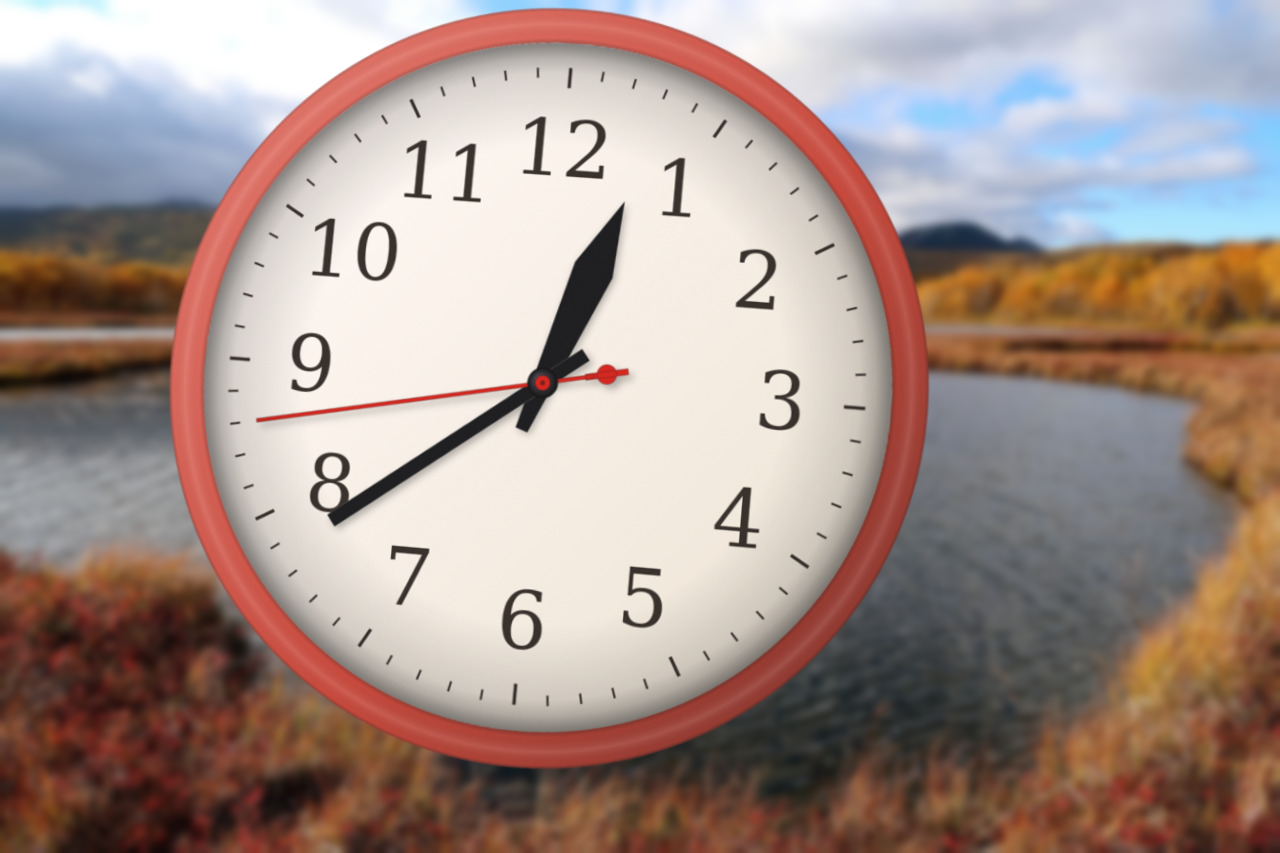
h=12 m=38 s=43
